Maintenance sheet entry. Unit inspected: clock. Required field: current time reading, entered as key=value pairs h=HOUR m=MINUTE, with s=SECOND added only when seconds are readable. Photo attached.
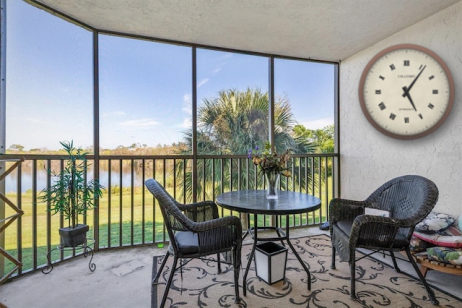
h=5 m=6
